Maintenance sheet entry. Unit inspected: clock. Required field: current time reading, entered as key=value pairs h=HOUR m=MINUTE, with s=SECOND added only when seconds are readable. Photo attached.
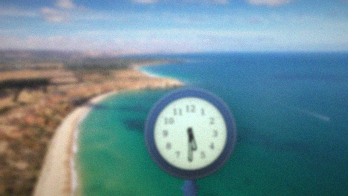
h=5 m=30
